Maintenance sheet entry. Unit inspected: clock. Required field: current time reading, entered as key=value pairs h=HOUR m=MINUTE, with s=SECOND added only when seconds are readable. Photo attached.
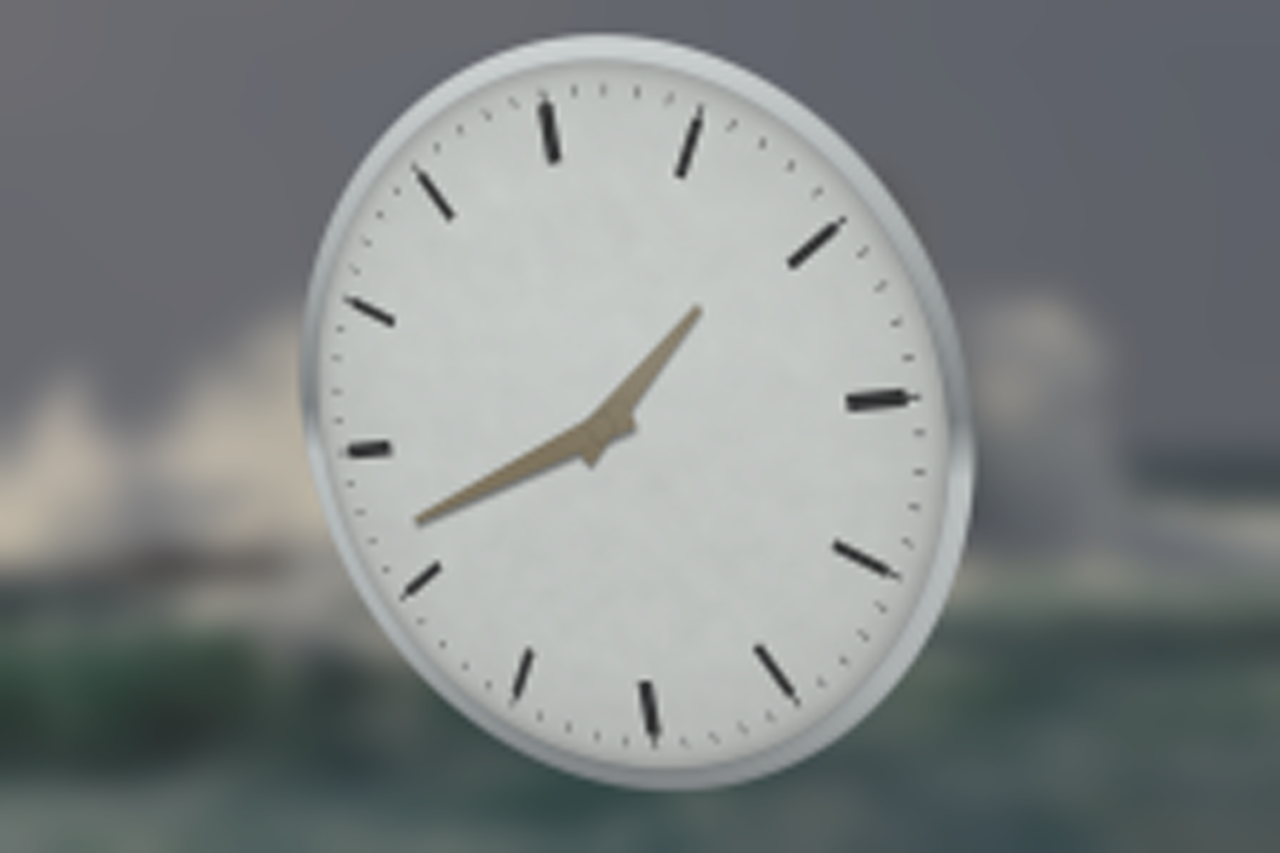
h=1 m=42
